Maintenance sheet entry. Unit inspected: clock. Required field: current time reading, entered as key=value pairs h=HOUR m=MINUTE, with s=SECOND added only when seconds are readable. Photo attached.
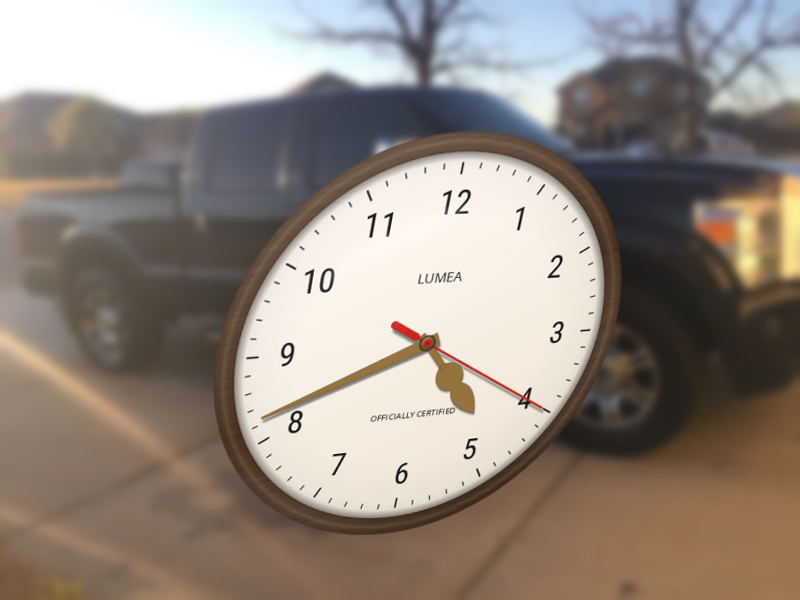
h=4 m=41 s=20
